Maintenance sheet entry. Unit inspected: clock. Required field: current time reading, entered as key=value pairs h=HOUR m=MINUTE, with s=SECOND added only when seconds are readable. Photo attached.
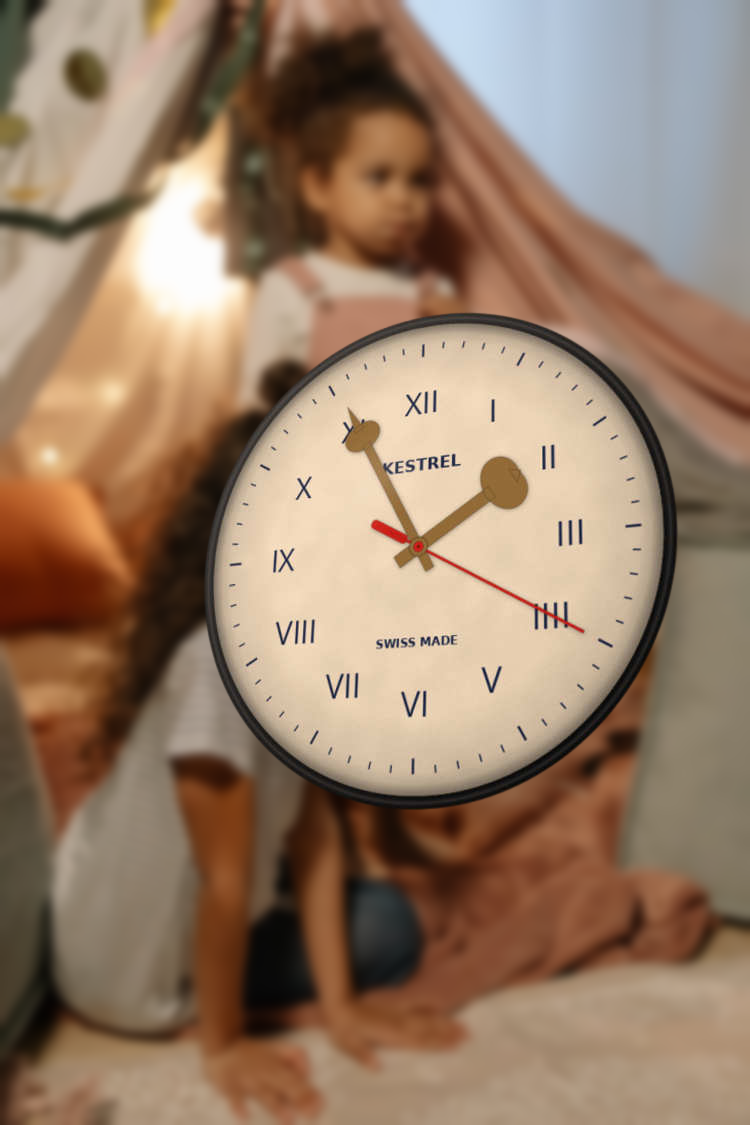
h=1 m=55 s=20
